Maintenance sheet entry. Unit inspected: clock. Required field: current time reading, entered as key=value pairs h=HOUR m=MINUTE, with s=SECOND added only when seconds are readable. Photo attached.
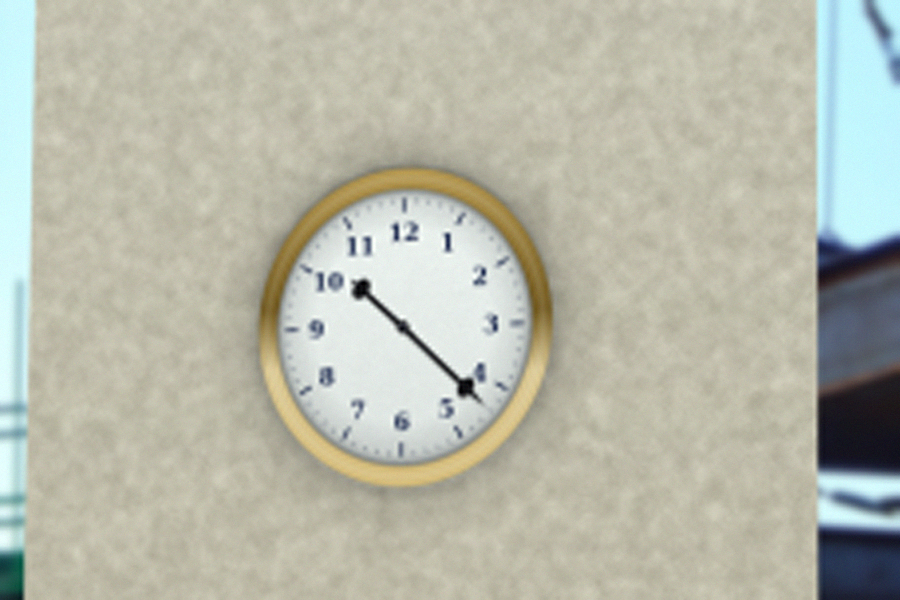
h=10 m=22
